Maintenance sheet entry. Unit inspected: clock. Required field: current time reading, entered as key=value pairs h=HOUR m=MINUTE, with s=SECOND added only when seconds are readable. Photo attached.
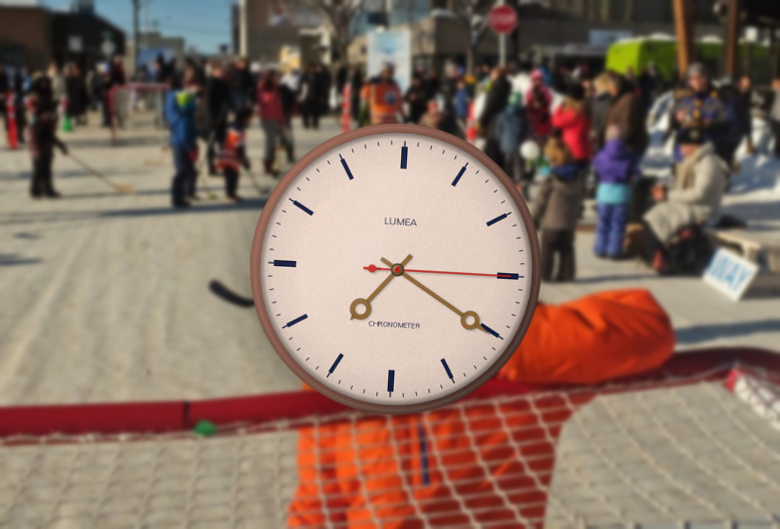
h=7 m=20 s=15
